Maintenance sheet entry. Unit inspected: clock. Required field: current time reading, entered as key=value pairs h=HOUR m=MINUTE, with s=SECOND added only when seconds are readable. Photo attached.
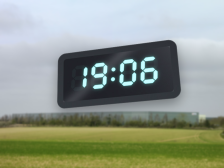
h=19 m=6
